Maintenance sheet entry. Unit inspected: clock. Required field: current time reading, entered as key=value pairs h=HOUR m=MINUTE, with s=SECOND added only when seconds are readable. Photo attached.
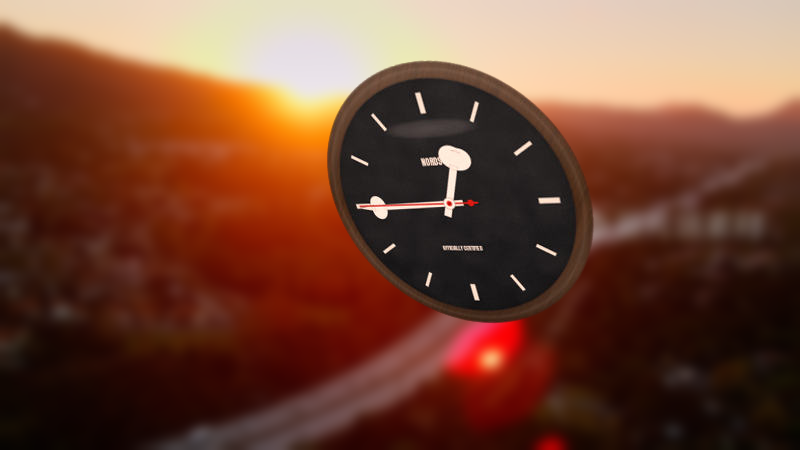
h=12 m=44 s=45
